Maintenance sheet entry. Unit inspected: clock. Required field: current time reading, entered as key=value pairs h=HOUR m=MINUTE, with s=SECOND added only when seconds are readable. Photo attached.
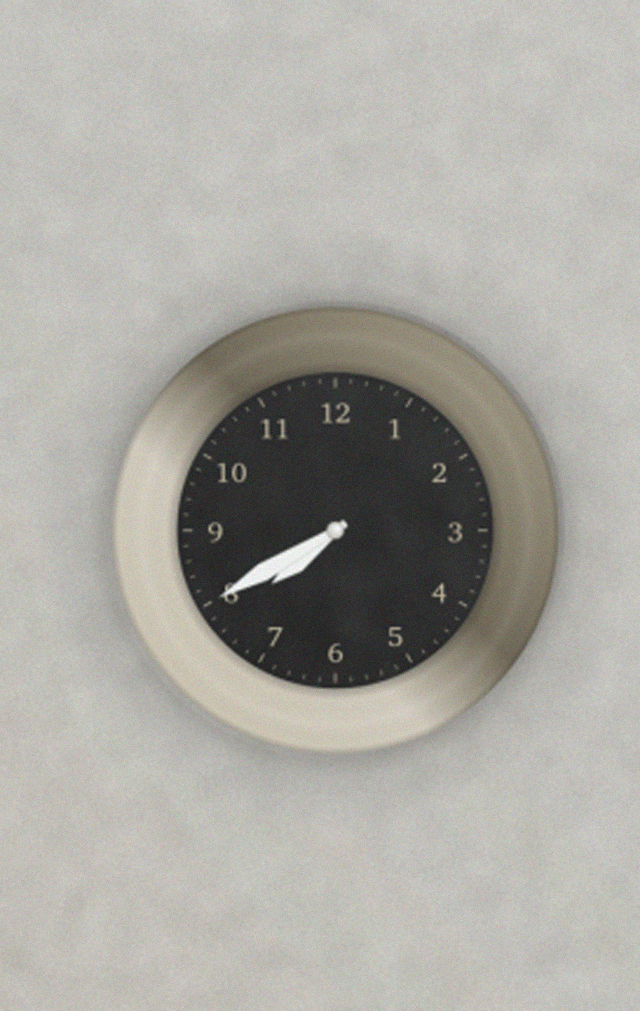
h=7 m=40
